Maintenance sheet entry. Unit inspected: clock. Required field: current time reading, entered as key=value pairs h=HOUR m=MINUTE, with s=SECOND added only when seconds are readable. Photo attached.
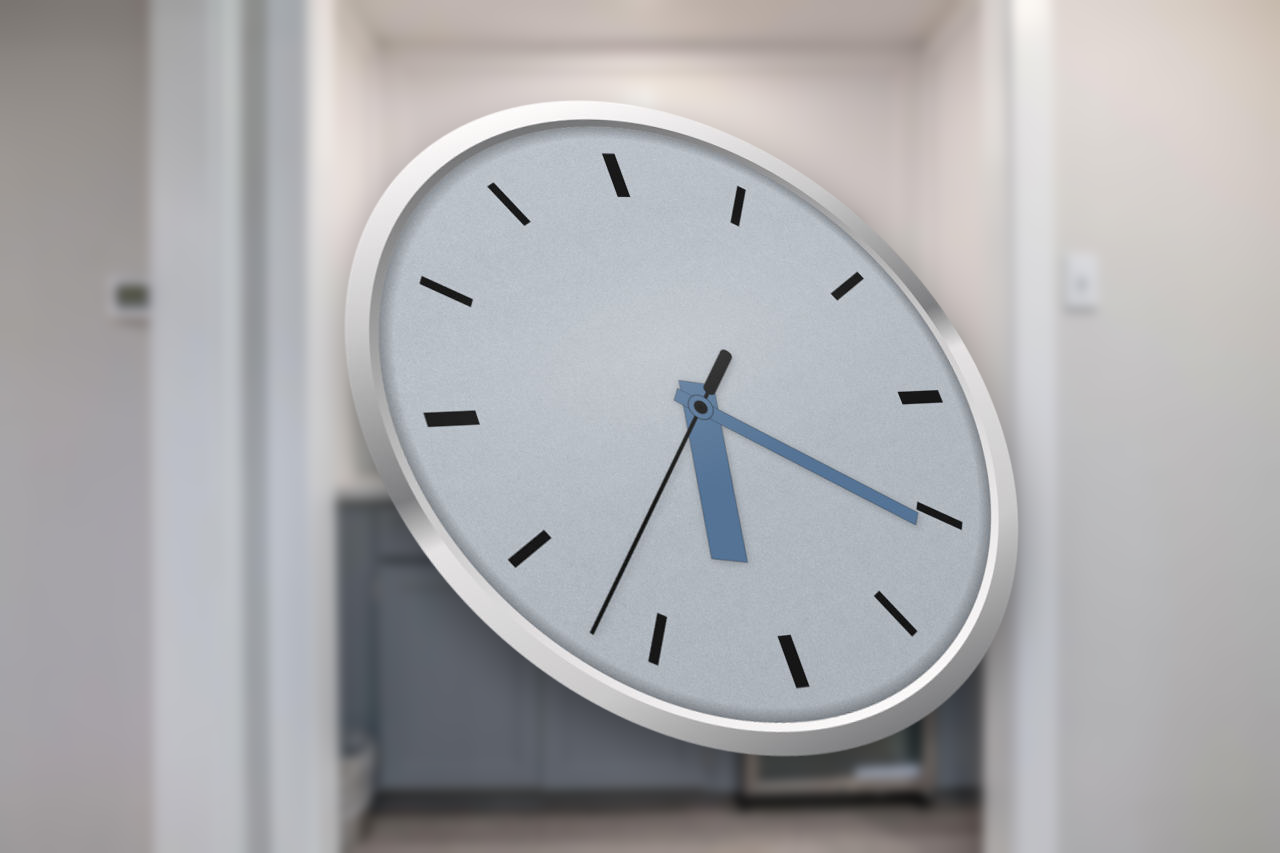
h=6 m=20 s=37
